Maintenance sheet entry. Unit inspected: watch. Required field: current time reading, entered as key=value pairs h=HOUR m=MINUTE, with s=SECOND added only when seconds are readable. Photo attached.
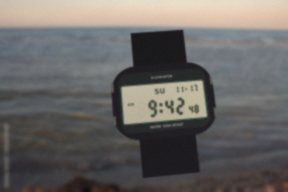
h=9 m=42
